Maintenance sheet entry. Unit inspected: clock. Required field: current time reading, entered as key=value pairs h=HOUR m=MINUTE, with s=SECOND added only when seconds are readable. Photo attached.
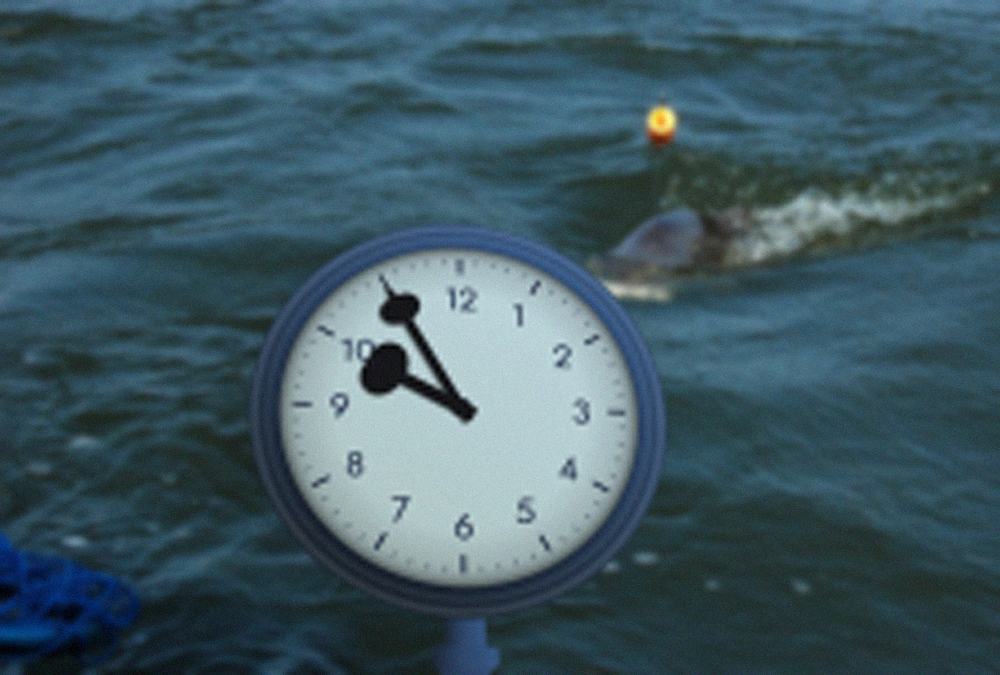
h=9 m=55
